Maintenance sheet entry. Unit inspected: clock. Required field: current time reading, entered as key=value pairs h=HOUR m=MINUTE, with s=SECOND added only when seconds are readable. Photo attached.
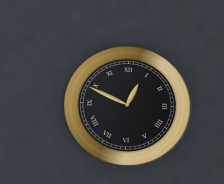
h=12 m=49
